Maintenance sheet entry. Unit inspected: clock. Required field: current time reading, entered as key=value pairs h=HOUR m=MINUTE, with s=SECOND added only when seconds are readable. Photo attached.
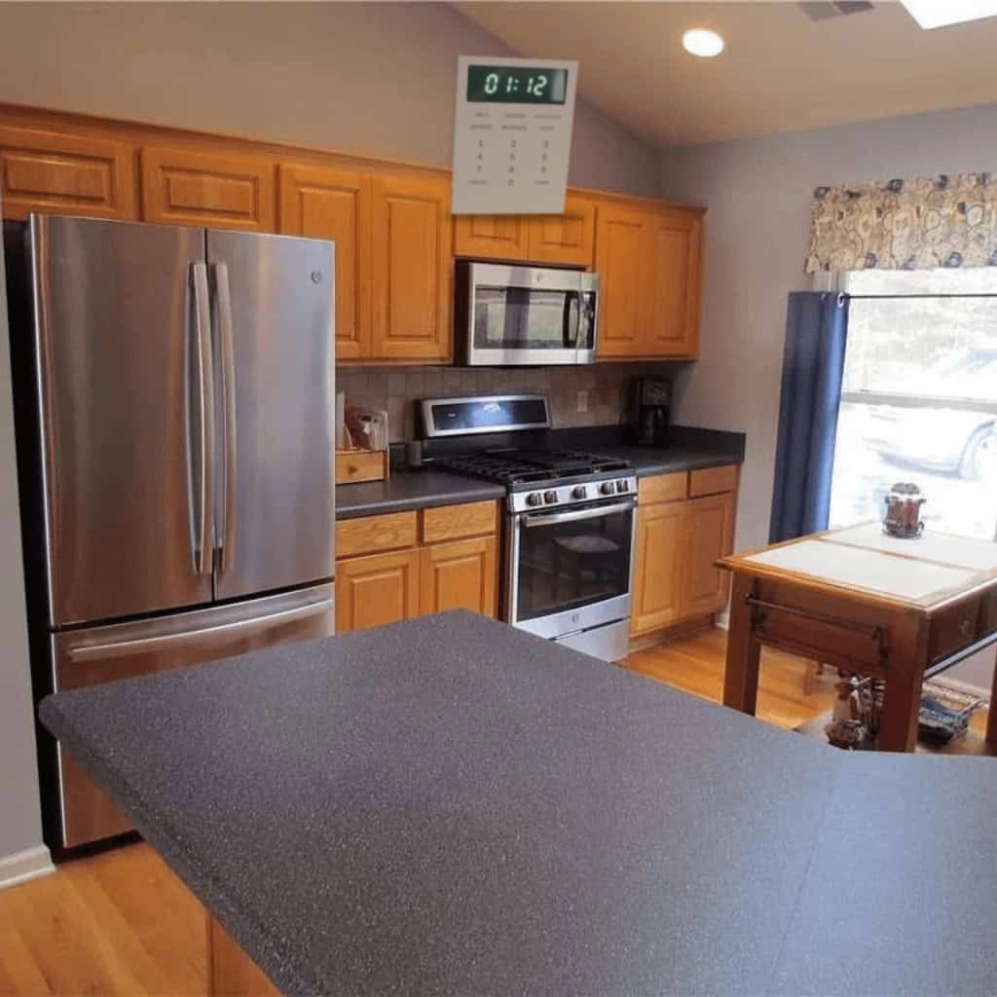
h=1 m=12
